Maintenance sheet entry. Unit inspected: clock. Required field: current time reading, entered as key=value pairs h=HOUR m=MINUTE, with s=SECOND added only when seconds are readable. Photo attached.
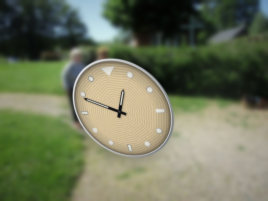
h=12 m=49
